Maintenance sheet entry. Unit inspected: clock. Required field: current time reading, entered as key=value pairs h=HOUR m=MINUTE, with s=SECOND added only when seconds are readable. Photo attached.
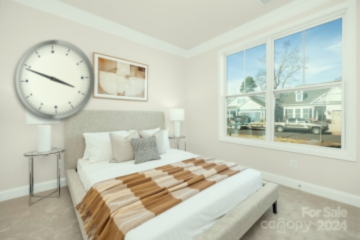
h=3 m=49
